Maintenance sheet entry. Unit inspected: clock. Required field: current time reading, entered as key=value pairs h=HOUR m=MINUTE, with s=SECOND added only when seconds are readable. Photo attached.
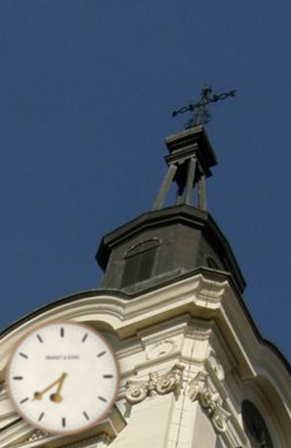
h=6 m=39
